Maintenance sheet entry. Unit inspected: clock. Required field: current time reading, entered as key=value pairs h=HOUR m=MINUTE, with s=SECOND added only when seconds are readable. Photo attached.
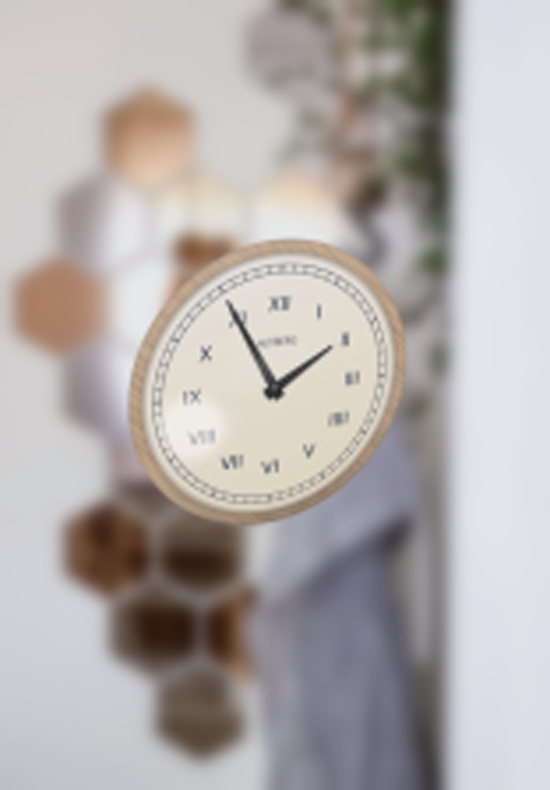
h=1 m=55
